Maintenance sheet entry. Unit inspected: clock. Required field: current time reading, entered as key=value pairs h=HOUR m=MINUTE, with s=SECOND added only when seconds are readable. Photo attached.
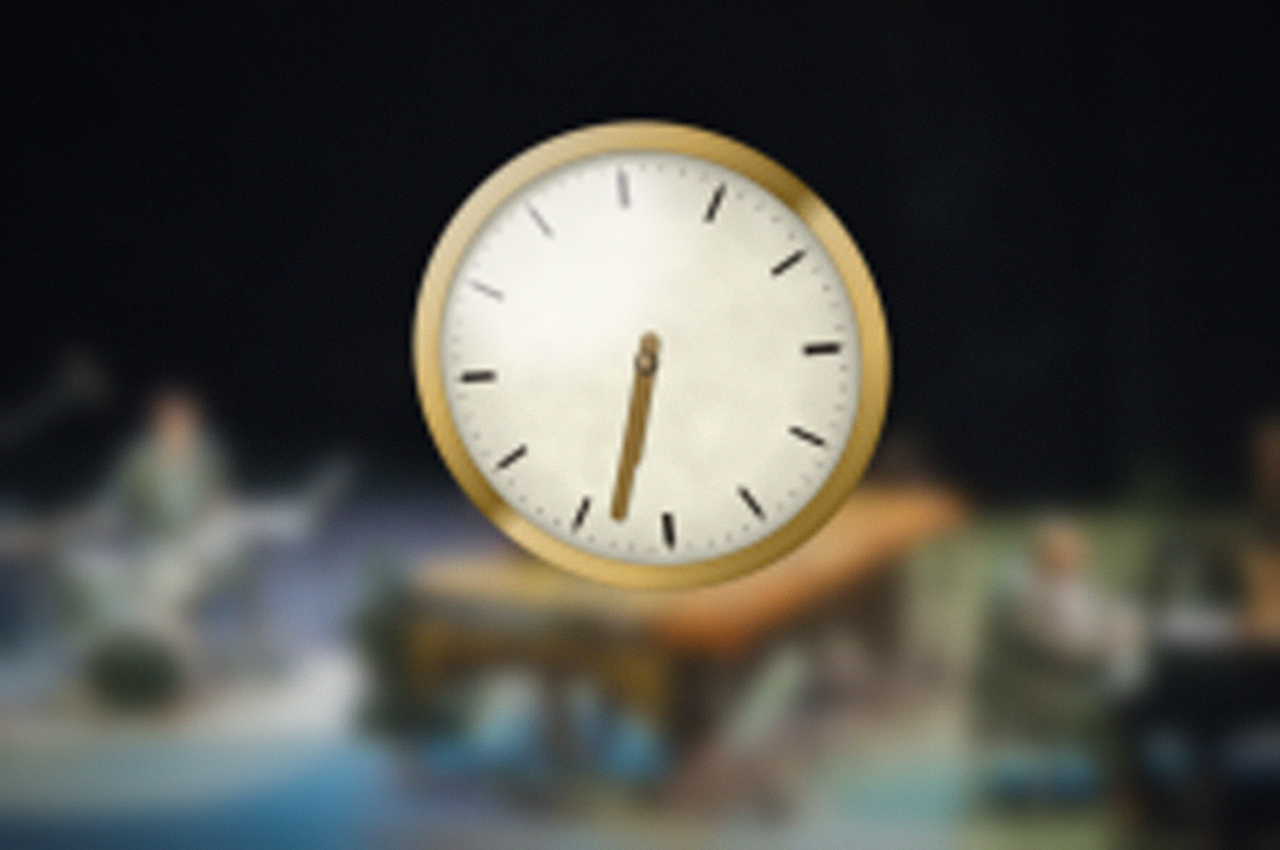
h=6 m=33
